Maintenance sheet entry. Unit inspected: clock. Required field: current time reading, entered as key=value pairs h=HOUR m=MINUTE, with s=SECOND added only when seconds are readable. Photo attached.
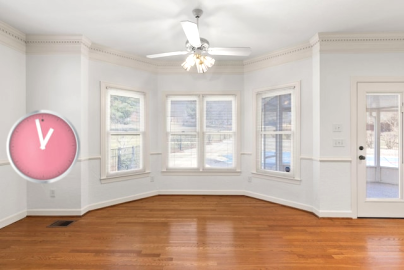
h=12 m=58
